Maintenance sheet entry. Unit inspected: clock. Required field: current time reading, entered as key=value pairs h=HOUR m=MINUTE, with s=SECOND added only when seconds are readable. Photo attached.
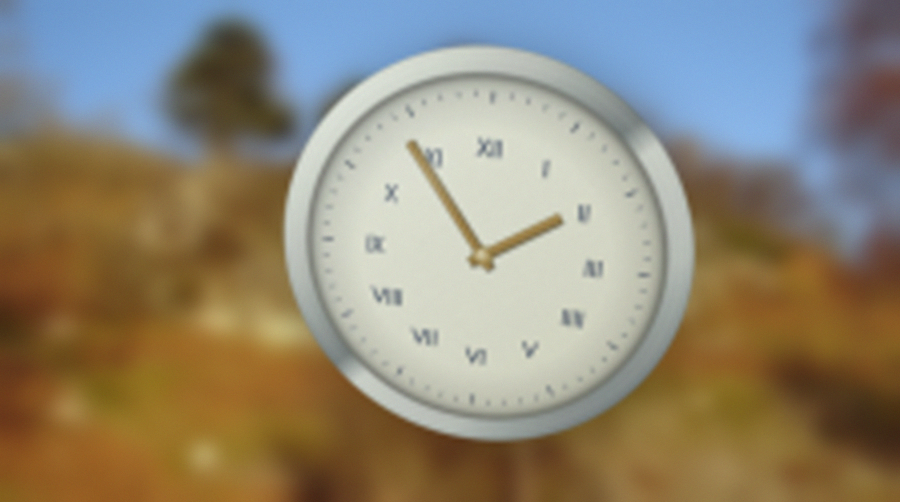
h=1 m=54
